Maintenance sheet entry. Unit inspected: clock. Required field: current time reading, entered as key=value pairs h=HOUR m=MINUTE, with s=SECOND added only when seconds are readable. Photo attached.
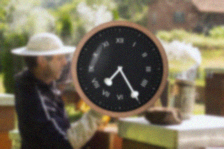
h=7 m=25
